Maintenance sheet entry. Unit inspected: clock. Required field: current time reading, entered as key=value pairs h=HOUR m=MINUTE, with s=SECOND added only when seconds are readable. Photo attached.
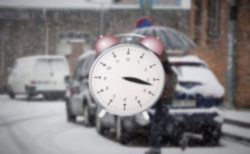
h=3 m=17
